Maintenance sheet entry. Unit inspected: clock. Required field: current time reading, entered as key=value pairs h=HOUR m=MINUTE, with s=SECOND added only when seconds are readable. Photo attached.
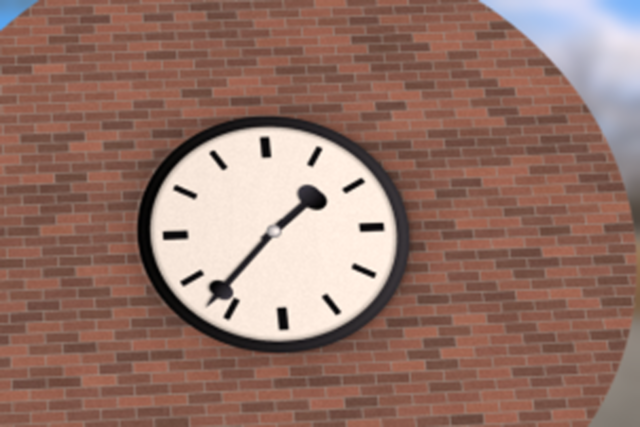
h=1 m=37
